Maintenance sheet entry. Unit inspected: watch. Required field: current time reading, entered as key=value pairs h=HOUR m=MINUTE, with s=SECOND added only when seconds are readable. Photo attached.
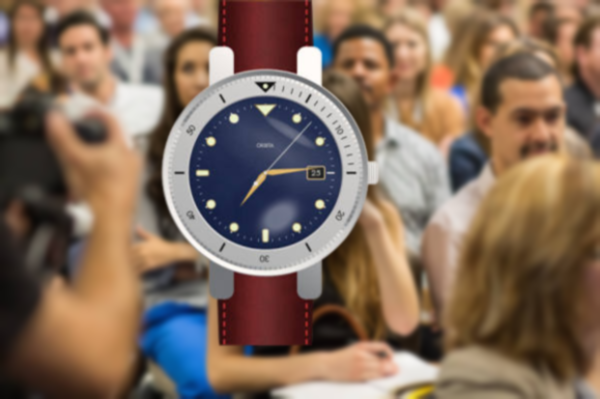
h=7 m=14 s=7
